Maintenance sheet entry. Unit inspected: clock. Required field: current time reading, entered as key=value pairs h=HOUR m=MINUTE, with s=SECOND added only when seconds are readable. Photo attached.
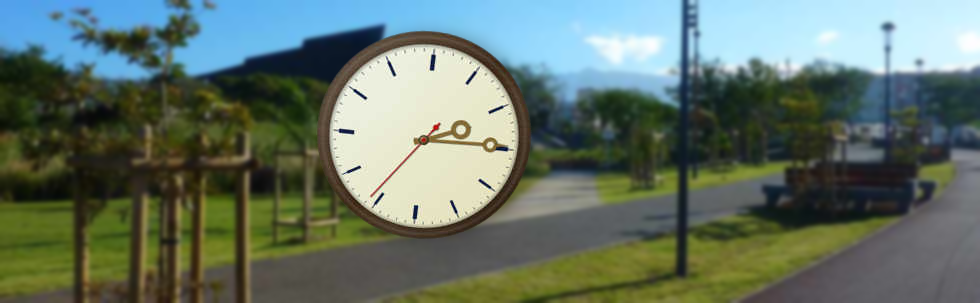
h=2 m=14 s=36
